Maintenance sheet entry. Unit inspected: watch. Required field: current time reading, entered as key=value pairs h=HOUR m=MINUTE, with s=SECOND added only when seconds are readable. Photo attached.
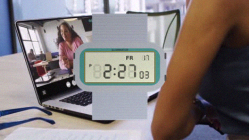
h=2 m=27 s=3
